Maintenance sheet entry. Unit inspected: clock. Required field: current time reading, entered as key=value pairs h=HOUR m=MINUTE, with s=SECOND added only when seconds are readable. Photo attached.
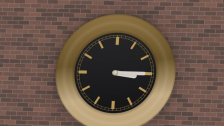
h=3 m=15
